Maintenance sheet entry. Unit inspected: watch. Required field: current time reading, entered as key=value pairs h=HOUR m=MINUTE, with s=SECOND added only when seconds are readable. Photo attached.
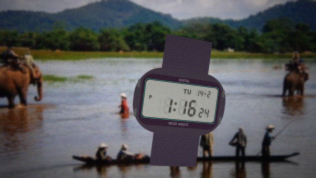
h=1 m=16 s=24
